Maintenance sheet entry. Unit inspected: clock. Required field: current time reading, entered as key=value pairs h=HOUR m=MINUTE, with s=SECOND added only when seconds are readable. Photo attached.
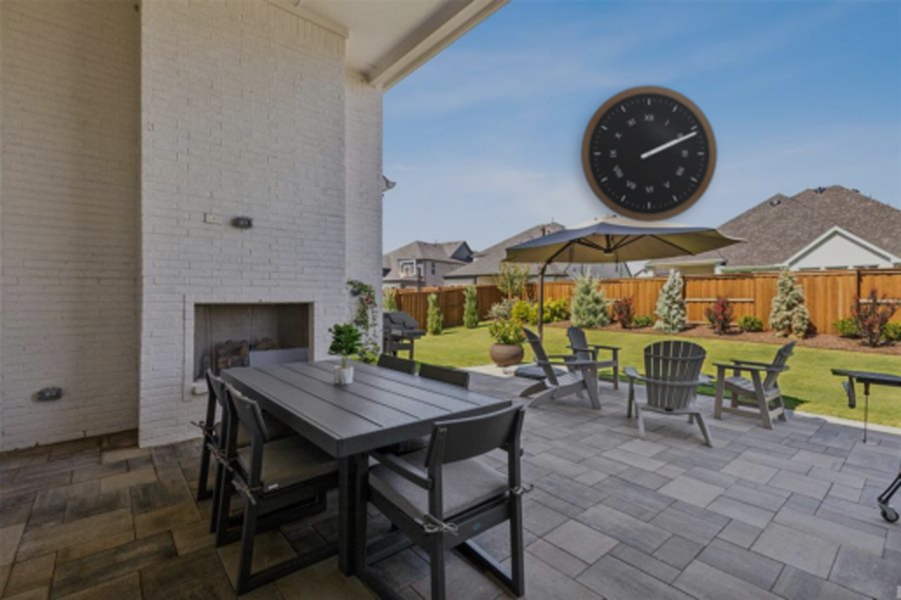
h=2 m=11
